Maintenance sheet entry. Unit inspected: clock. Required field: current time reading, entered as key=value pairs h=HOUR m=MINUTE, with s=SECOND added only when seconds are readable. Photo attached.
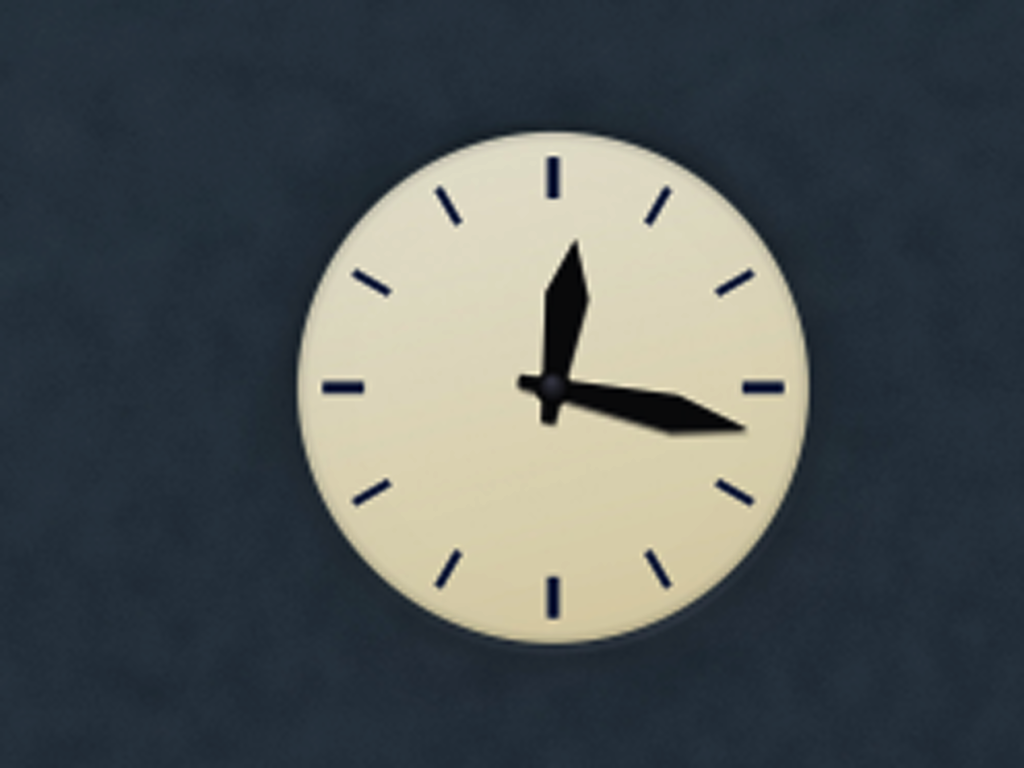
h=12 m=17
